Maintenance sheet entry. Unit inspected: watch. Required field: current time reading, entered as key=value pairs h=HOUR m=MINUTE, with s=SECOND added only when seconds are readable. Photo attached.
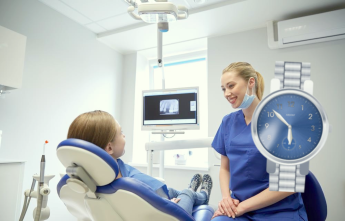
h=5 m=52
